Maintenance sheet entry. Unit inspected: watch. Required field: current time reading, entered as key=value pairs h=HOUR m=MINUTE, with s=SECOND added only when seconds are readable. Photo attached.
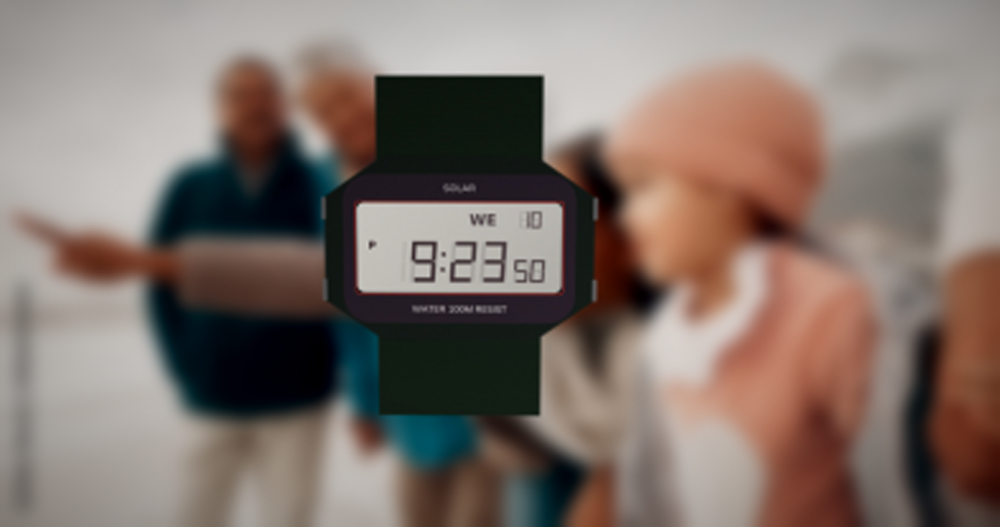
h=9 m=23 s=50
